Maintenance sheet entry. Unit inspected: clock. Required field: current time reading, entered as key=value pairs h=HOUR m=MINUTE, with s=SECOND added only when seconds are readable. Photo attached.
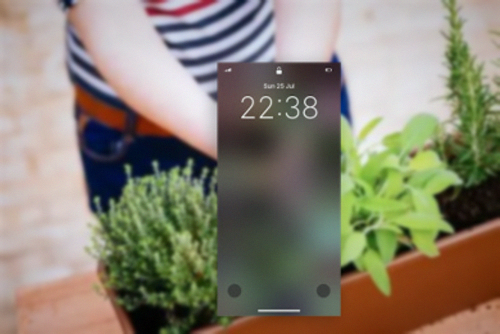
h=22 m=38
